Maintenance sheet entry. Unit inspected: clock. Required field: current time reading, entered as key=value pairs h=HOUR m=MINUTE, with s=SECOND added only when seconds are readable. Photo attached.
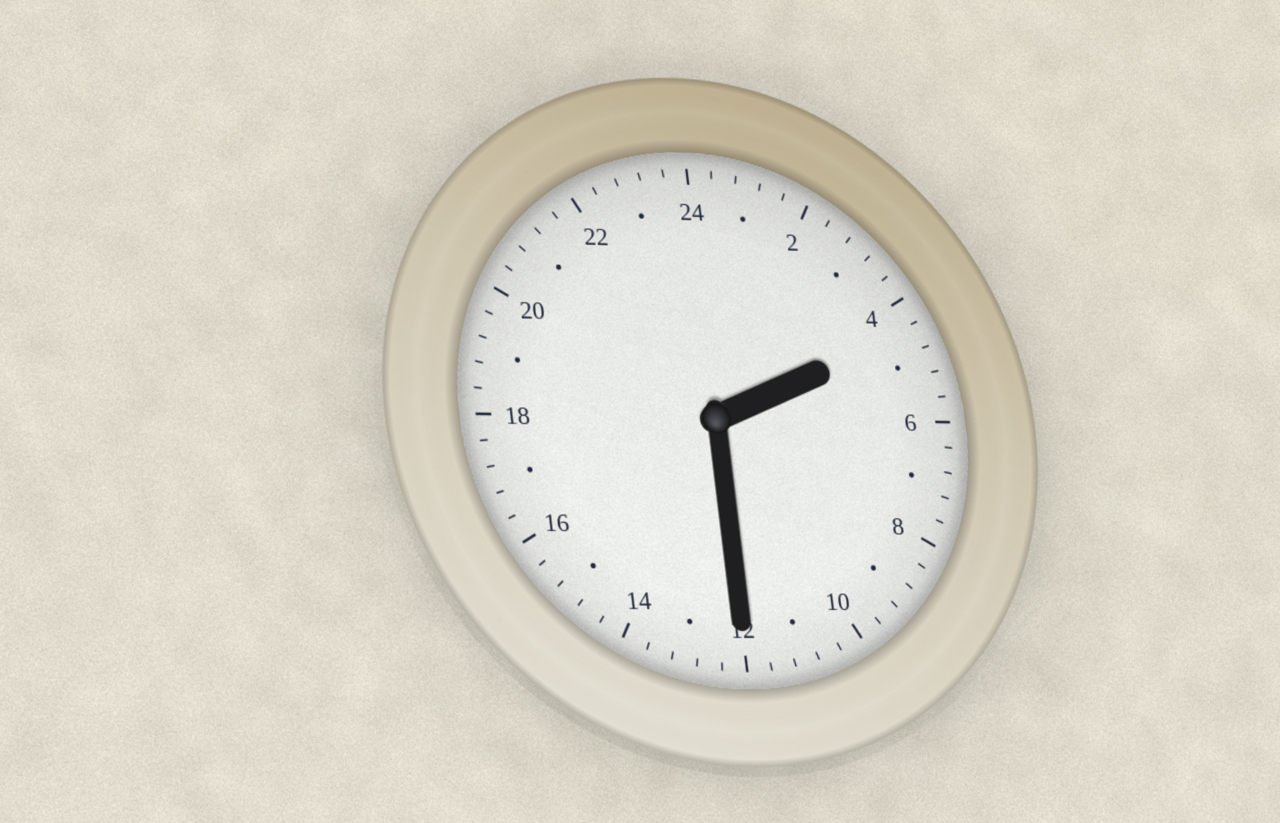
h=4 m=30
